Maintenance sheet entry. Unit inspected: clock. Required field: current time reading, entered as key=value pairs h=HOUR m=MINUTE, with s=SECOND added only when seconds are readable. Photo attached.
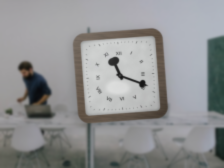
h=11 m=19
